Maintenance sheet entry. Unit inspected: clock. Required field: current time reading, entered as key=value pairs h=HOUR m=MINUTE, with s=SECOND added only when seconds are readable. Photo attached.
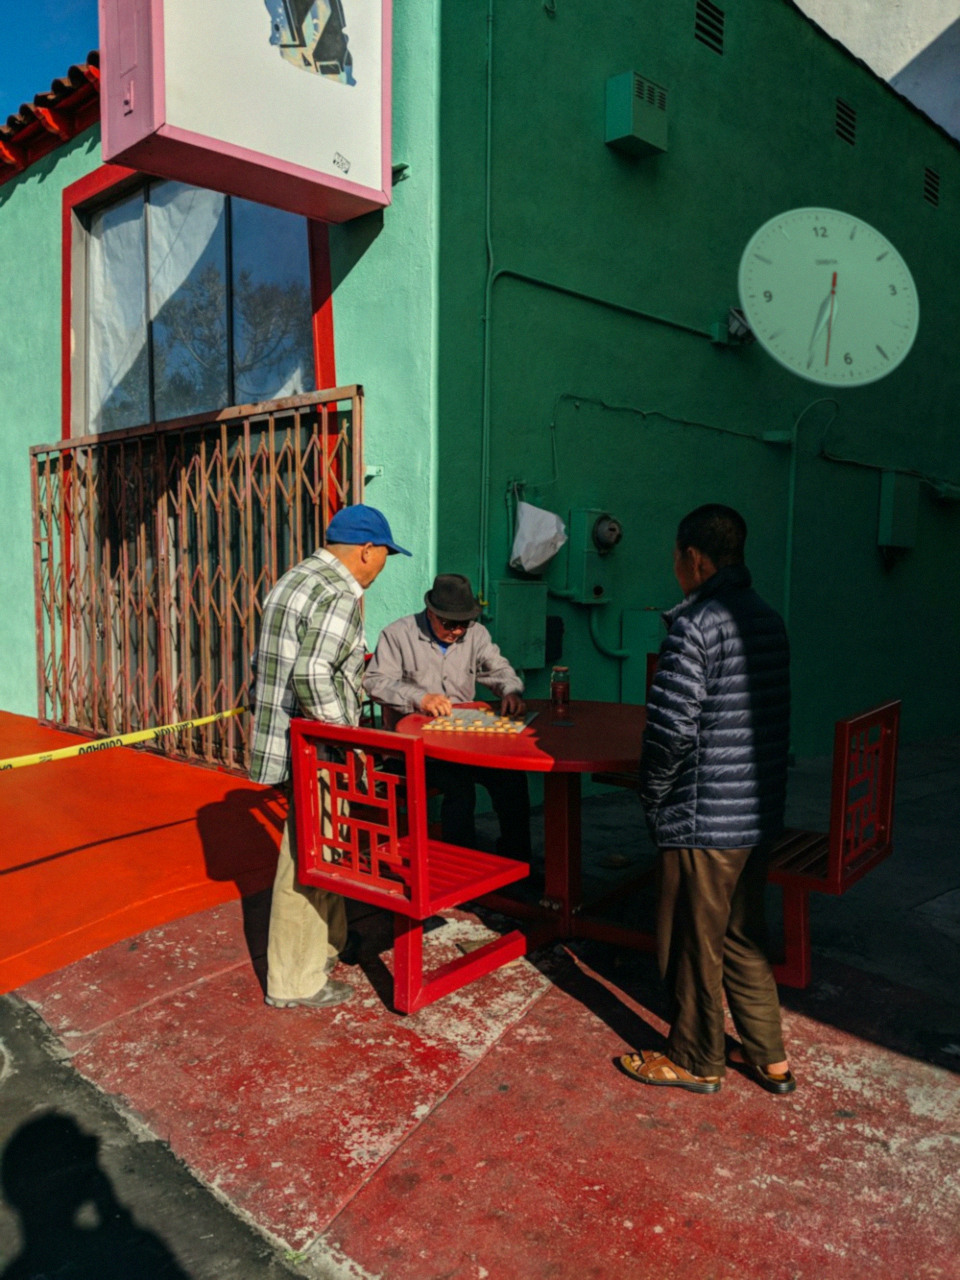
h=6 m=35 s=33
